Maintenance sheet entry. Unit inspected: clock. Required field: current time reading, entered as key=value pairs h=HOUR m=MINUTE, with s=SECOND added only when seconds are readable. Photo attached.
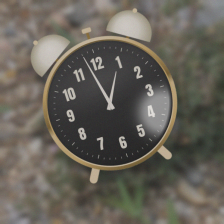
h=12 m=58
